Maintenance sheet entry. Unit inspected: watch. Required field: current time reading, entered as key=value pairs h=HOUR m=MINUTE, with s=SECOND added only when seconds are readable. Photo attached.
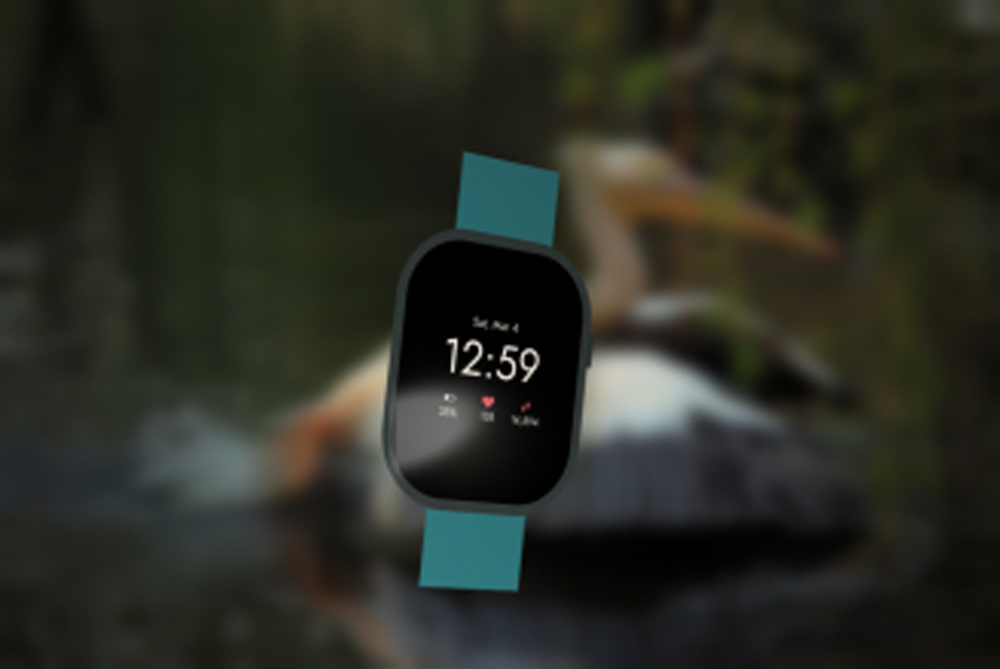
h=12 m=59
